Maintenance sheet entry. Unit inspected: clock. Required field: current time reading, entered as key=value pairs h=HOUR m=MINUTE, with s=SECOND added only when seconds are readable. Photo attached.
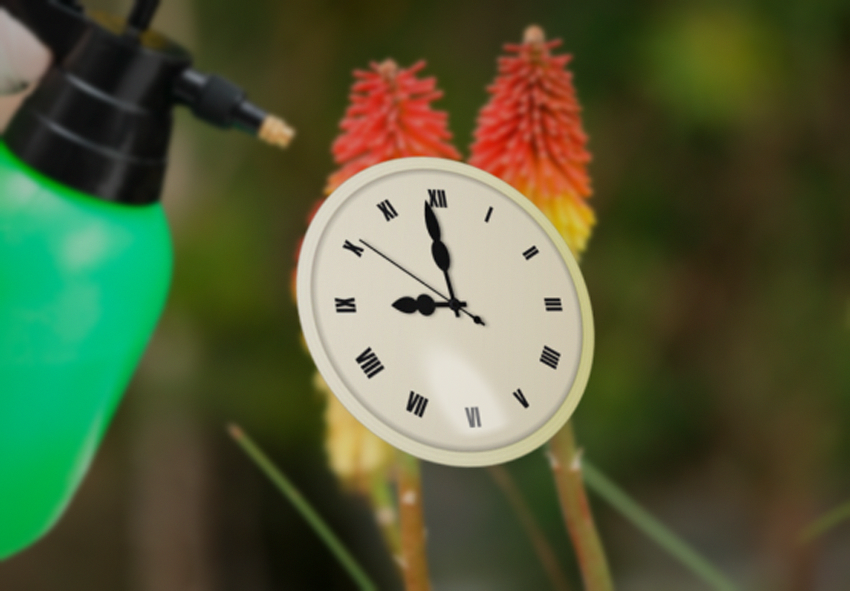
h=8 m=58 s=51
